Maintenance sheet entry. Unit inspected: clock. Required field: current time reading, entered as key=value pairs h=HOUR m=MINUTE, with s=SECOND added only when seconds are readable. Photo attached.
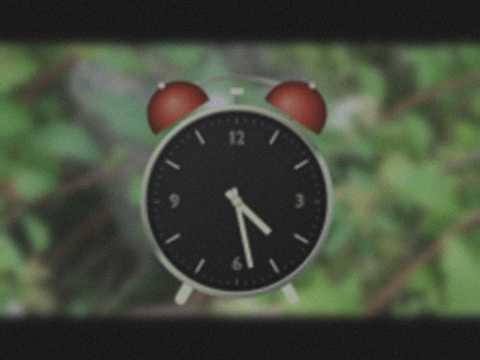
h=4 m=28
